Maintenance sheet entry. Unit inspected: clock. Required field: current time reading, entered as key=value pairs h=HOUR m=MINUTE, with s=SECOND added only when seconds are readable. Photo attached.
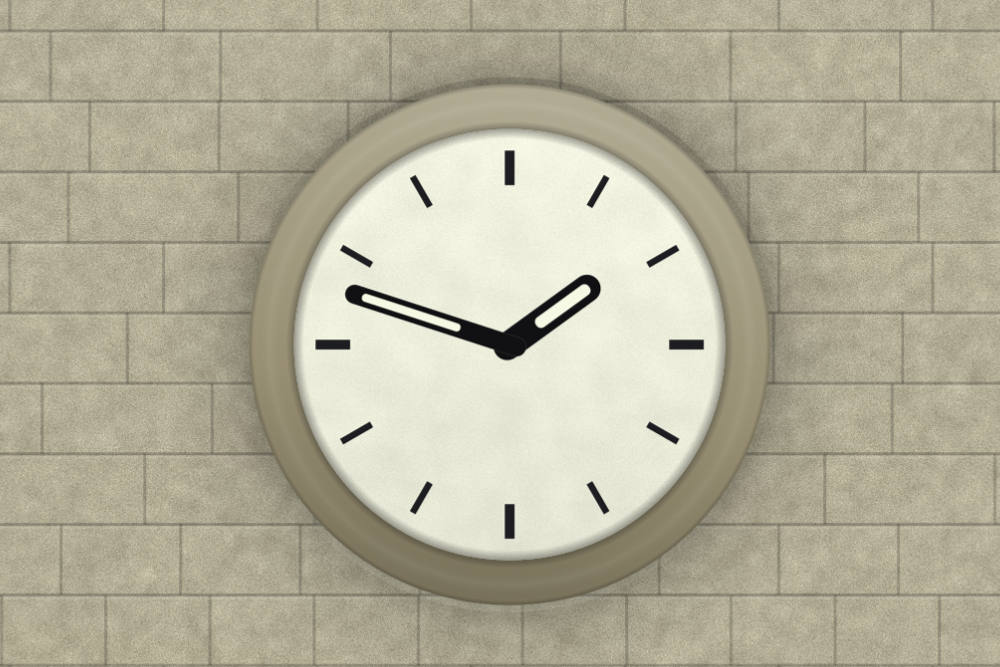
h=1 m=48
